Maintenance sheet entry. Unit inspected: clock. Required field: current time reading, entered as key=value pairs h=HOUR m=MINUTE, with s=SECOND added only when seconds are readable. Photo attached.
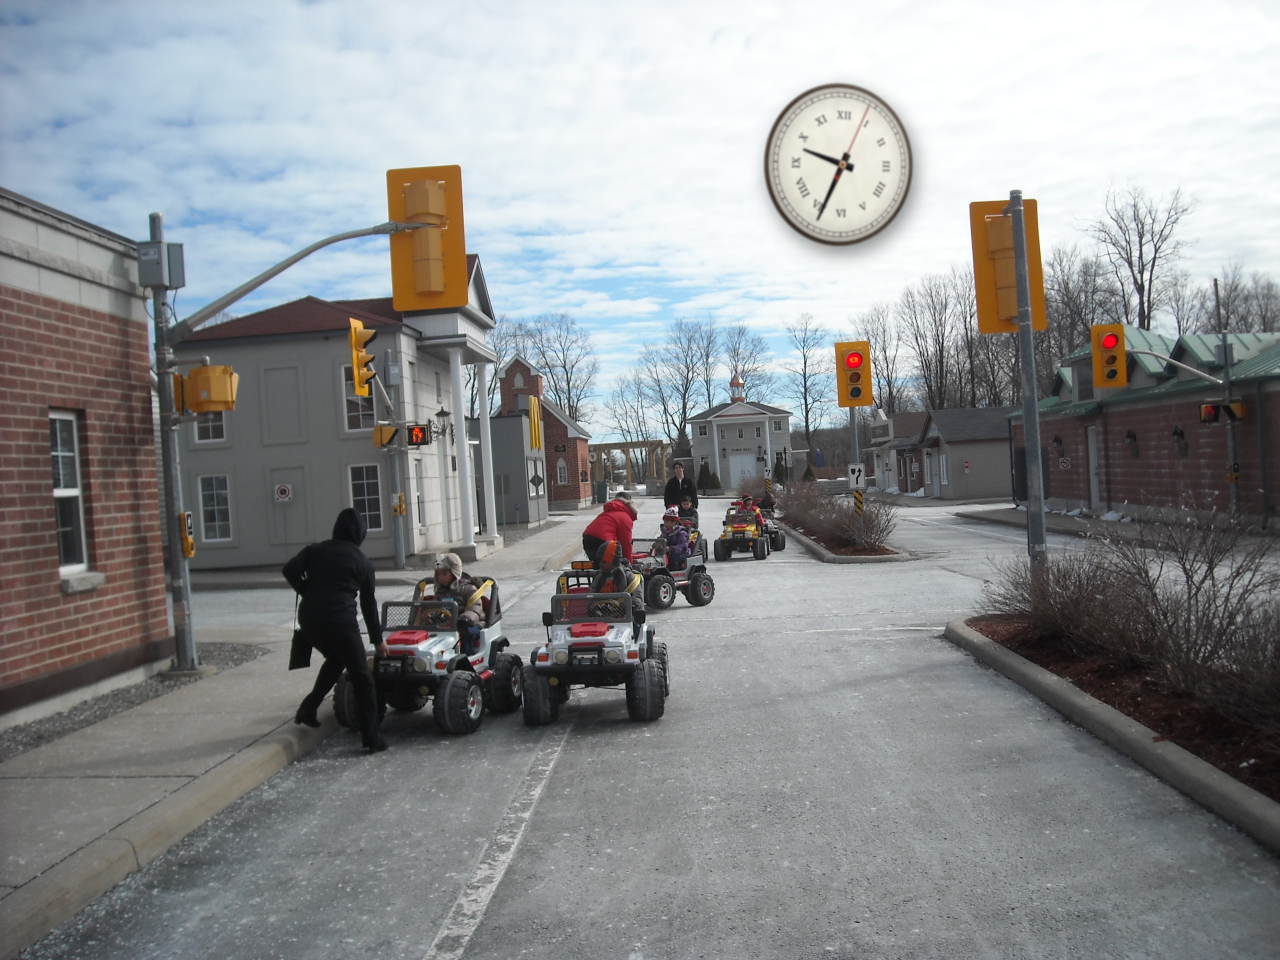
h=9 m=34 s=4
